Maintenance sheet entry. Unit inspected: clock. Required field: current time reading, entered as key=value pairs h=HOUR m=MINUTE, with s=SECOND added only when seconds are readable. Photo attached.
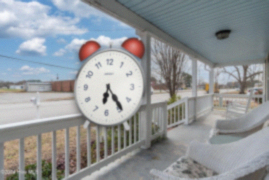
h=6 m=24
